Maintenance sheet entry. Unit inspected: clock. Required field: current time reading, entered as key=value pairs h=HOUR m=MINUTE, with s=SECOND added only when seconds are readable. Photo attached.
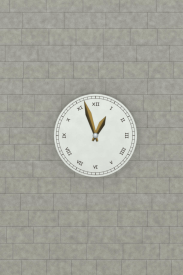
h=12 m=57
